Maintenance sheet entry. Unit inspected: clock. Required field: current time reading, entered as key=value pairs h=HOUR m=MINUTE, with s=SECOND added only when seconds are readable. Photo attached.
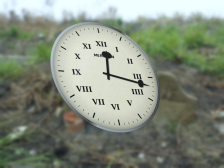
h=12 m=17
